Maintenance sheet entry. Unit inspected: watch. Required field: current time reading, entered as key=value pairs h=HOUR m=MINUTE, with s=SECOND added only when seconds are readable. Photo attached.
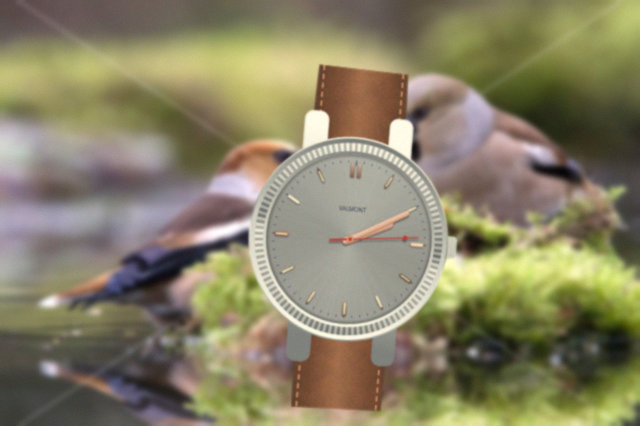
h=2 m=10 s=14
